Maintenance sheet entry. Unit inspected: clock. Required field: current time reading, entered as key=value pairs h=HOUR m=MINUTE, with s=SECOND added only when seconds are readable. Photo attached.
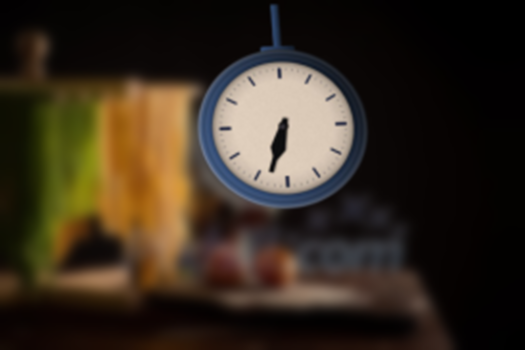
h=6 m=33
